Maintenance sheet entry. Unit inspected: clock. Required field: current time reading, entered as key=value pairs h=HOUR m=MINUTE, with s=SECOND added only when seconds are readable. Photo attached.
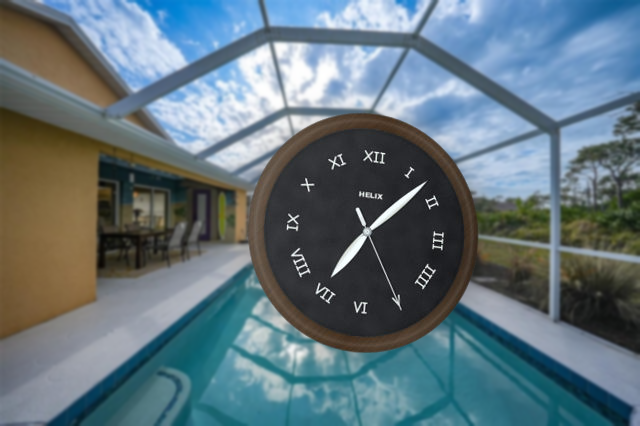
h=7 m=7 s=25
